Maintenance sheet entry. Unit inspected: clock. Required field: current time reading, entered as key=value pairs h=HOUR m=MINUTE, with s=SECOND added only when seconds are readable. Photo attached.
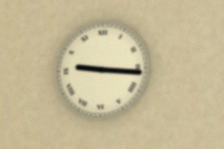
h=9 m=16
